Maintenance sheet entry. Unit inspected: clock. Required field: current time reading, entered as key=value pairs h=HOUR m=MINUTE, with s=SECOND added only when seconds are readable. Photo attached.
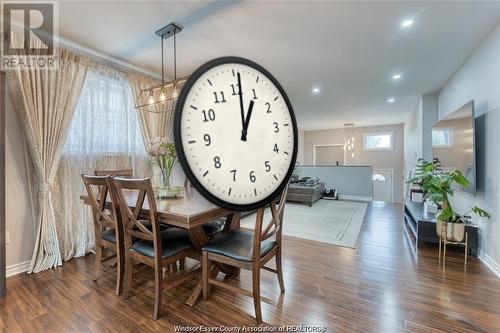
h=1 m=1
